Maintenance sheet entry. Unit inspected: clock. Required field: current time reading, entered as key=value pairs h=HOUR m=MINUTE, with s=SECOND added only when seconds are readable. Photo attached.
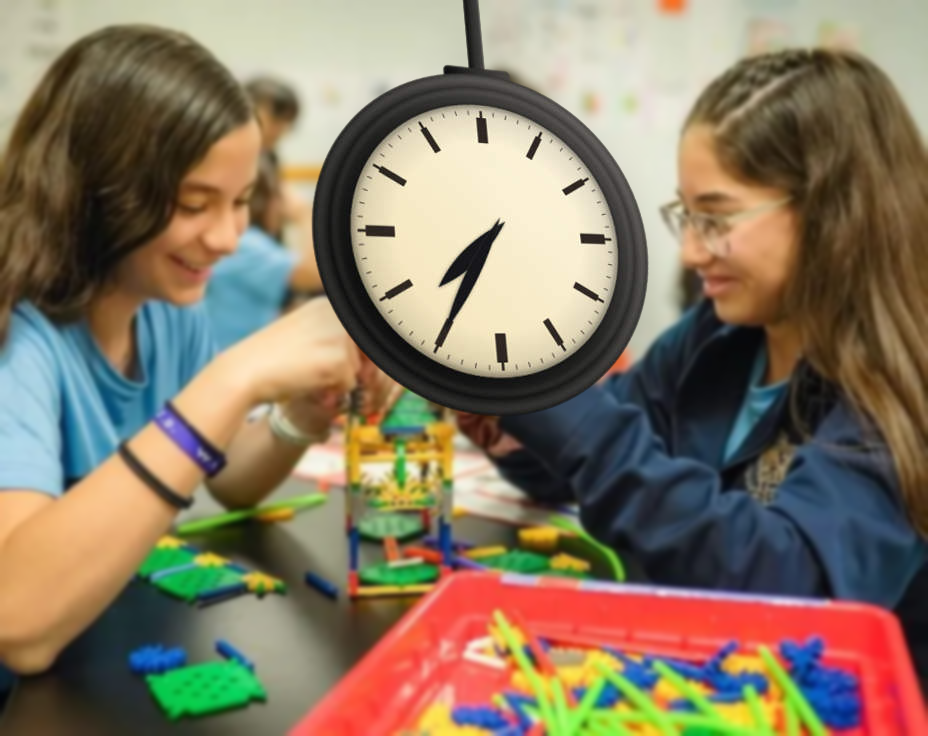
h=7 m=35
